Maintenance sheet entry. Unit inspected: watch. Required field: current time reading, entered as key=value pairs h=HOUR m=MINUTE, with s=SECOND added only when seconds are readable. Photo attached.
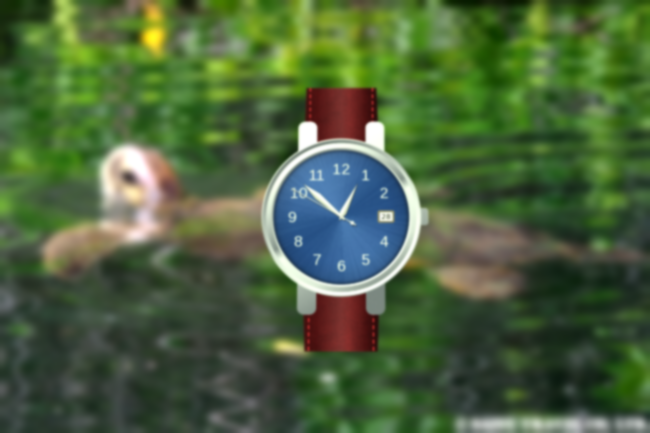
h=12 m=51 s=50
